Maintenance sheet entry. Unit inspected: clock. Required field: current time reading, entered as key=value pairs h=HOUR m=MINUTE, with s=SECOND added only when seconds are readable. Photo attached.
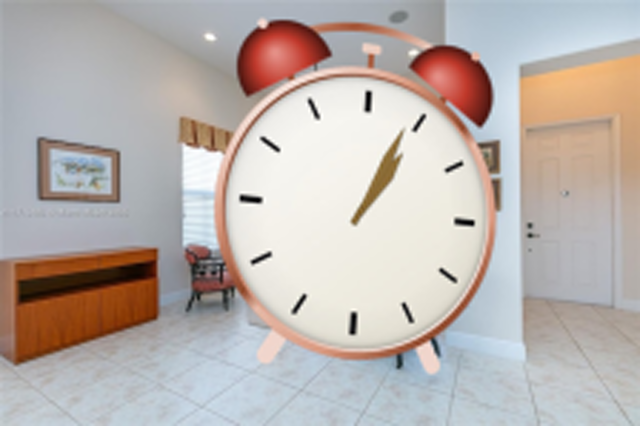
h=1 m=4
